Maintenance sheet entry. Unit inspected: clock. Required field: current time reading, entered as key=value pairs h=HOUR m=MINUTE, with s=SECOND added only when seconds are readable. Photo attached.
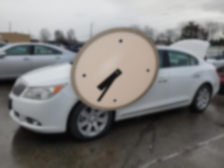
h=7 m=35
